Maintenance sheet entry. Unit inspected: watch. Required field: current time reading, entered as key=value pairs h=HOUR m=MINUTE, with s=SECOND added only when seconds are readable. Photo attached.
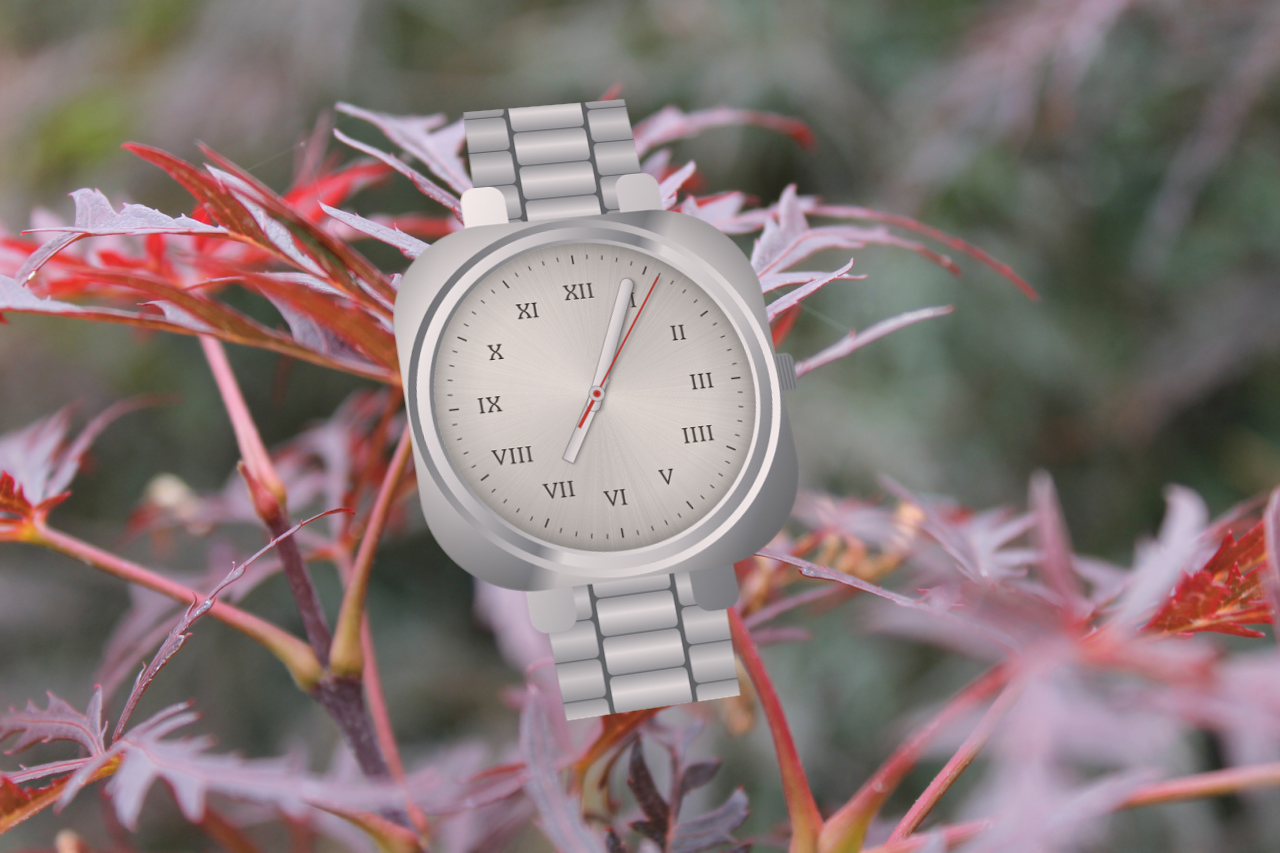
h=7 m=4 s=6
